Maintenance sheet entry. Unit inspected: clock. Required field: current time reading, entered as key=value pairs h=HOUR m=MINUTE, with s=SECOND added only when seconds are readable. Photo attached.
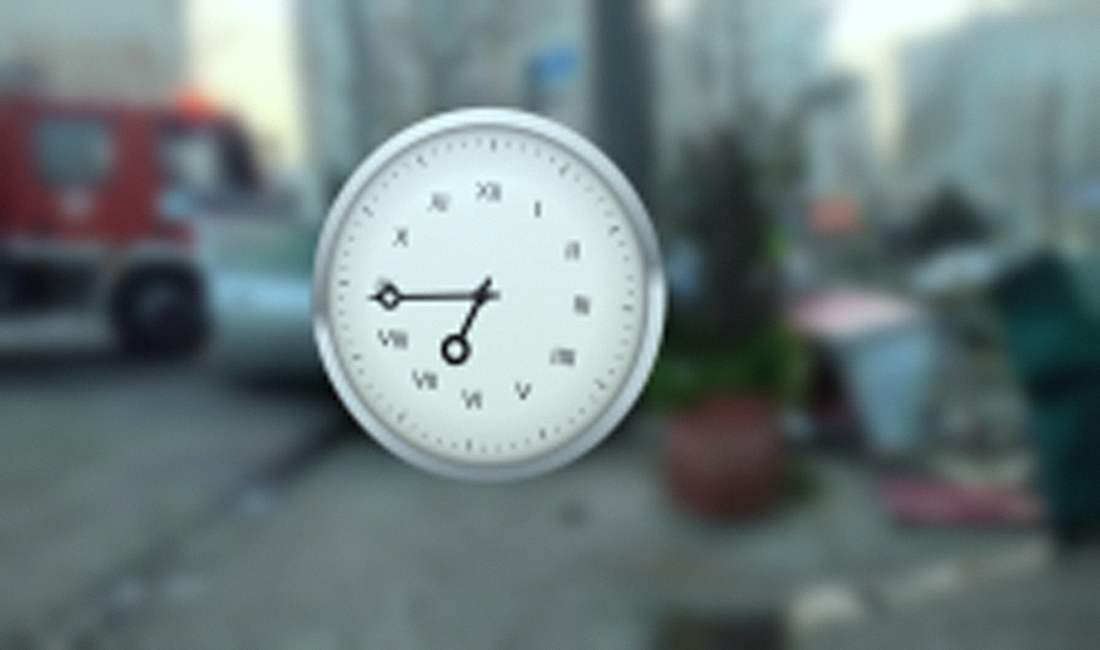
h=6 m=44
